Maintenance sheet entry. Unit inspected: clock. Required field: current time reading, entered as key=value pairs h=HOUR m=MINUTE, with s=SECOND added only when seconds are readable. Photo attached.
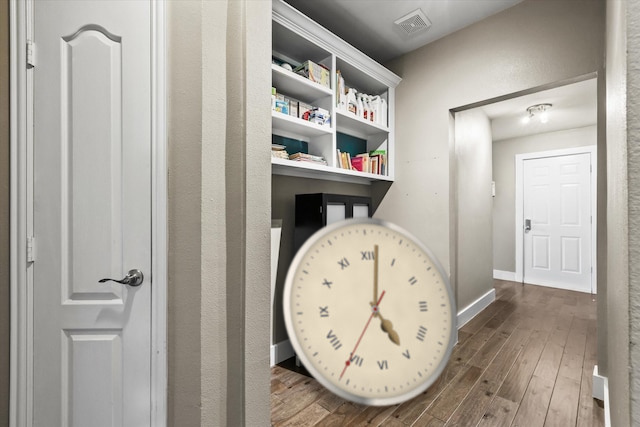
h=5 m=1 s=36
